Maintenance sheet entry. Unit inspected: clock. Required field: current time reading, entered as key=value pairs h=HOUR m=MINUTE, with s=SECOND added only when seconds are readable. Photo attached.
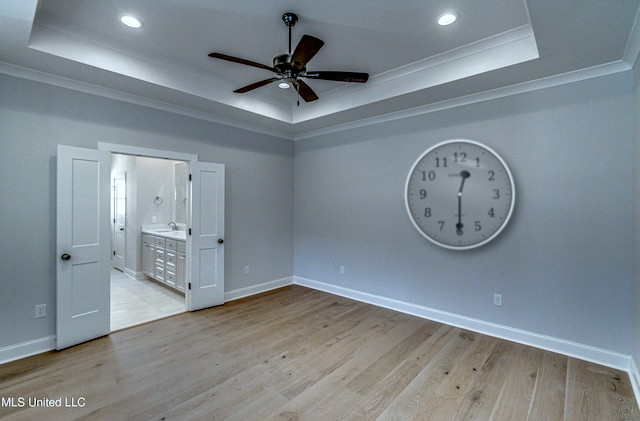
h=12 m=30
